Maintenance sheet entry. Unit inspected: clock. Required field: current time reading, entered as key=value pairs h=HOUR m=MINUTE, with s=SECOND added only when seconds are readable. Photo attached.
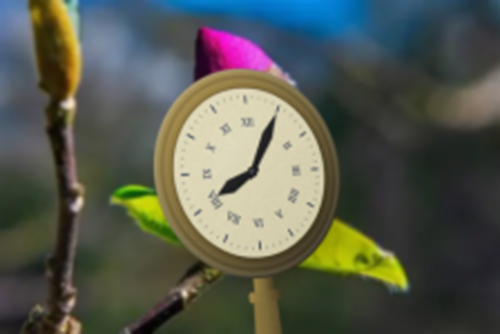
h=8 m=5
